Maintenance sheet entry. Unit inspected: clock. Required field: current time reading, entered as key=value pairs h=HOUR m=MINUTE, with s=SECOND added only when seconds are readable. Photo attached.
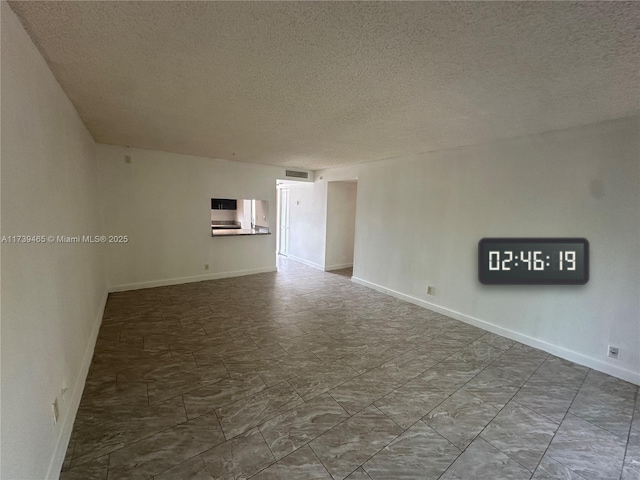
h=2 m=46 s=19
